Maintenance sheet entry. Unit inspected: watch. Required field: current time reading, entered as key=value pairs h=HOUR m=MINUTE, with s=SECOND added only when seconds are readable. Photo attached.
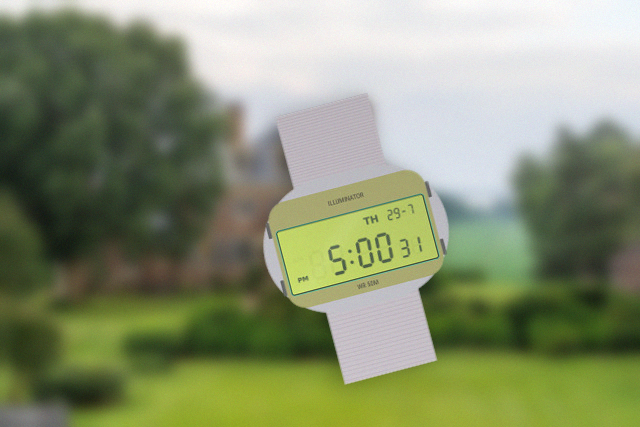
h=5 m=0 s=31
